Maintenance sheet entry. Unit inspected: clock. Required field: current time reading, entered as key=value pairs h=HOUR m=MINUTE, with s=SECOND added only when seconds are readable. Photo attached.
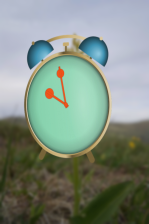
h=9 m=58
